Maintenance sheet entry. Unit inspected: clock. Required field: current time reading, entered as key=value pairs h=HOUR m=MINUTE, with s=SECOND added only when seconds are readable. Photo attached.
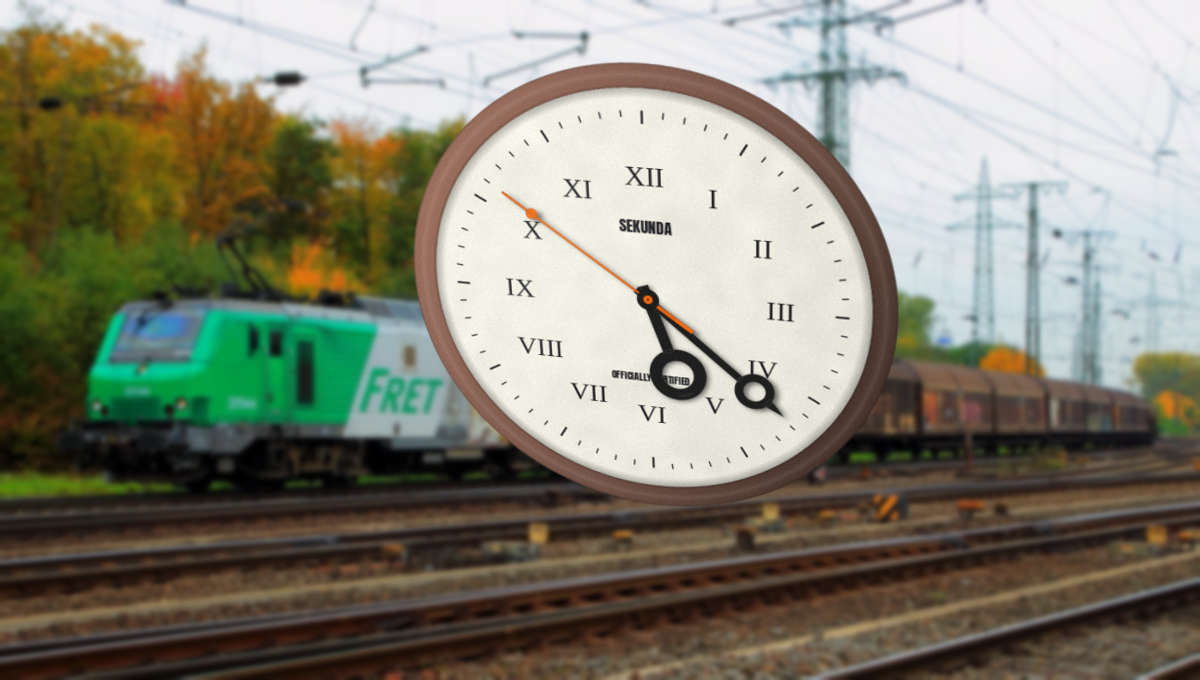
h=5 m=21 s=51
